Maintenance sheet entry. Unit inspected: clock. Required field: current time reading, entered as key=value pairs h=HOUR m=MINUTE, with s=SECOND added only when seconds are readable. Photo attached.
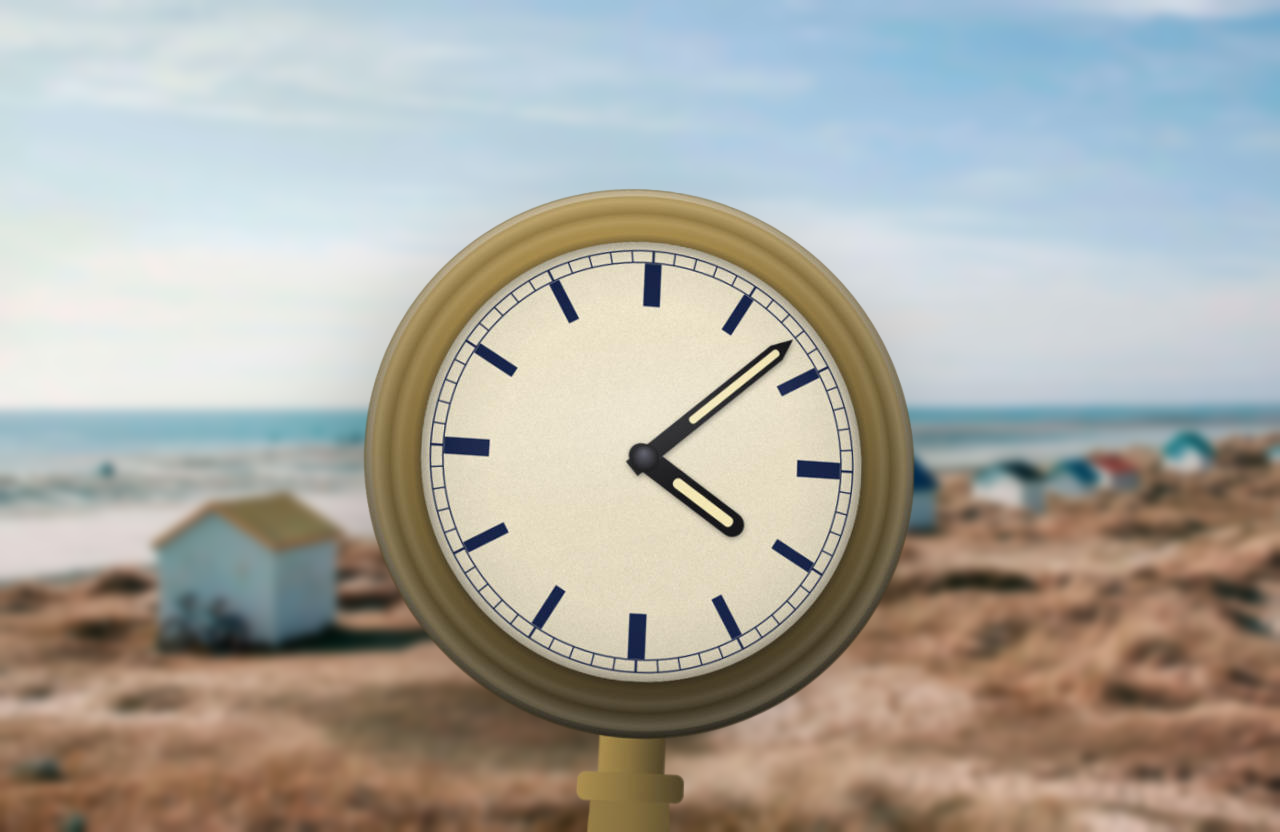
h=4 m=8
